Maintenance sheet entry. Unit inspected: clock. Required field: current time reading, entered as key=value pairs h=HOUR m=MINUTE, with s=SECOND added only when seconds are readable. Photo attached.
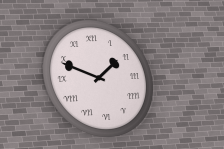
h=1 m=49
